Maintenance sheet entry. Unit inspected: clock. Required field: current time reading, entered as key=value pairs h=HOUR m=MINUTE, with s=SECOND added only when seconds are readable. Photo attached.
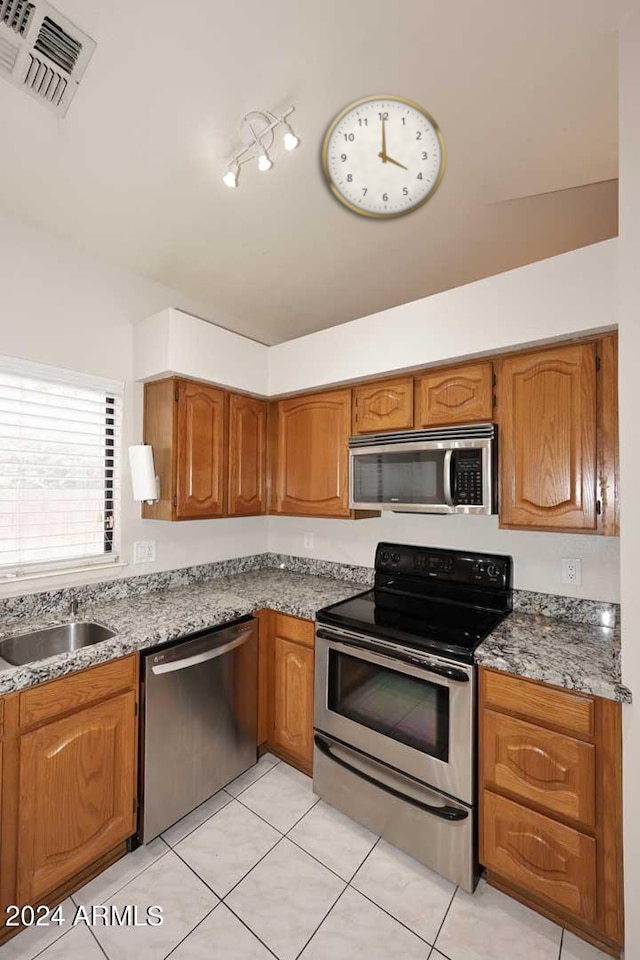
h=4 m=0
